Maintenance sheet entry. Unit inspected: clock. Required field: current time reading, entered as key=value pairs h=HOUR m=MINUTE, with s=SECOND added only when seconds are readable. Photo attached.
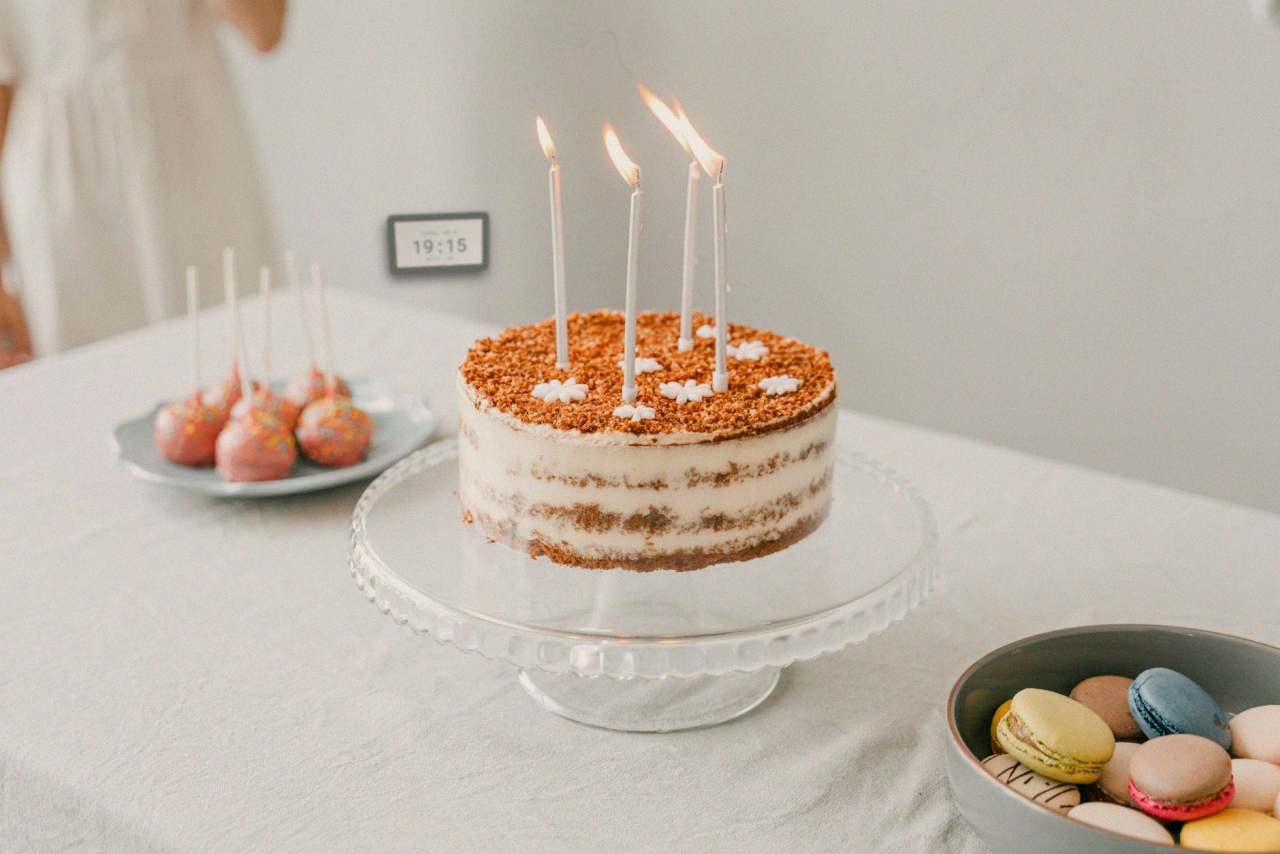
h=19 m=15
